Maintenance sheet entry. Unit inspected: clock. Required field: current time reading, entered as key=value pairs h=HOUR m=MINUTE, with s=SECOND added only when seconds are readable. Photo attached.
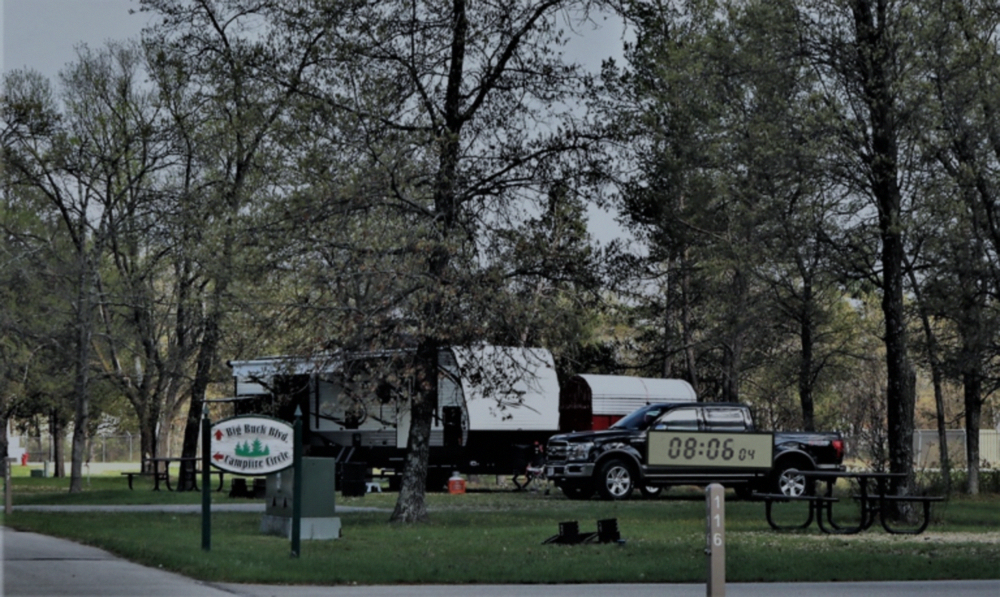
h=8 m=6 s=4
